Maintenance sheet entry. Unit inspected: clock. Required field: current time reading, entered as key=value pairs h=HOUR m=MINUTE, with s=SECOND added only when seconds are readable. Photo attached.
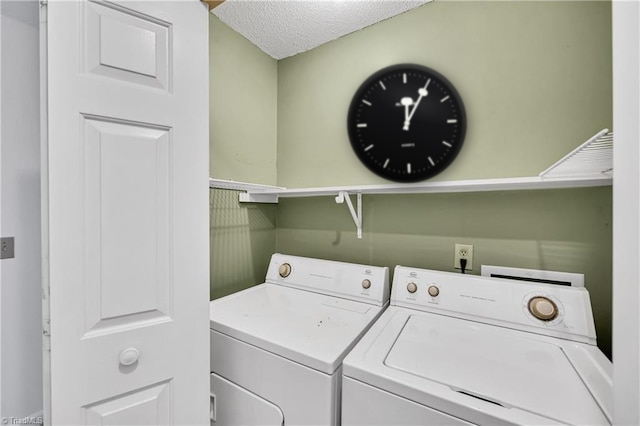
h=12 m=5
